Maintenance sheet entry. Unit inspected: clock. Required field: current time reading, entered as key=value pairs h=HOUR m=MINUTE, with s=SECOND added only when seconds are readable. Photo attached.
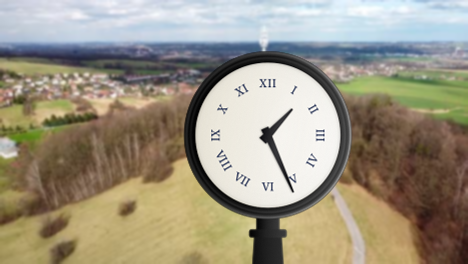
h=1 m=26
